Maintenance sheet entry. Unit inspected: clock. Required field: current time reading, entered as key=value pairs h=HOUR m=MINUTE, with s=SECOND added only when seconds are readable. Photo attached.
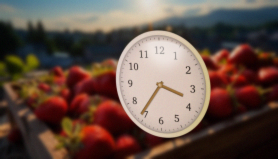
h=3 m=36
